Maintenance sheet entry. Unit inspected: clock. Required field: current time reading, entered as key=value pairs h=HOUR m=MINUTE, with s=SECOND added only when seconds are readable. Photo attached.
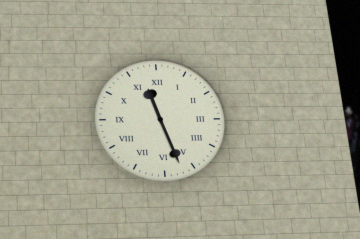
h=11 m=27
